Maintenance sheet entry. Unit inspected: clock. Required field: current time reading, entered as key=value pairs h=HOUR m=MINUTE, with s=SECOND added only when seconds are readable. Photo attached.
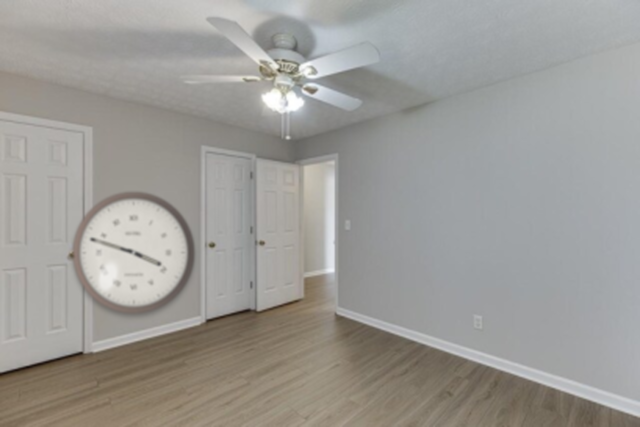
h=3 m=48
